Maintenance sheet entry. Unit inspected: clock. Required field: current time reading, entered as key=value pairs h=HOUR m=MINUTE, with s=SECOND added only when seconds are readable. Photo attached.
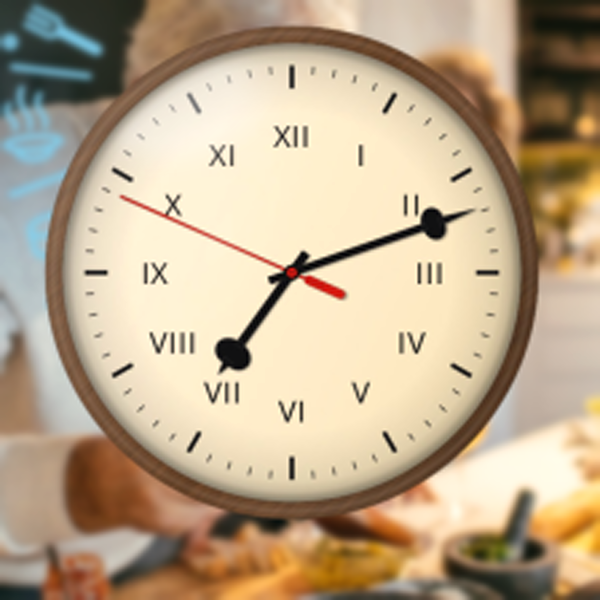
h=7 m=11 s=49
